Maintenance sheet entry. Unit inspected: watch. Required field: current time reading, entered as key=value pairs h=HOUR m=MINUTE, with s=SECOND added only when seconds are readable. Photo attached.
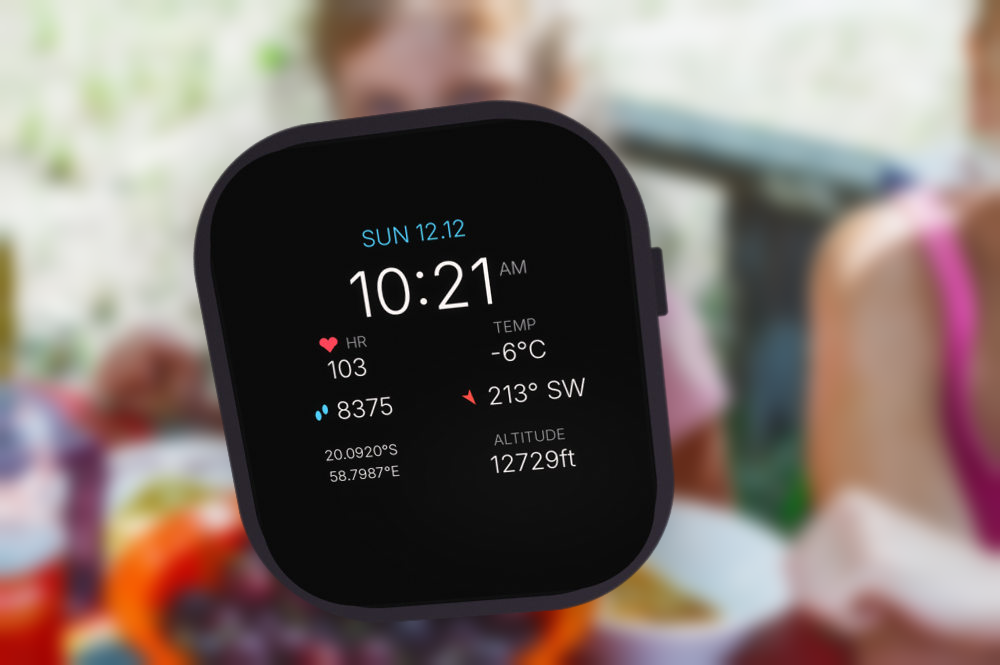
h=10 m=21
